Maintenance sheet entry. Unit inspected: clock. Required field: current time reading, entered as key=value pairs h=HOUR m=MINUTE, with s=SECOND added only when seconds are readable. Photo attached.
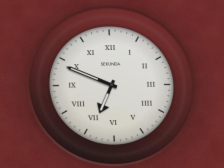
h=6 m=49
